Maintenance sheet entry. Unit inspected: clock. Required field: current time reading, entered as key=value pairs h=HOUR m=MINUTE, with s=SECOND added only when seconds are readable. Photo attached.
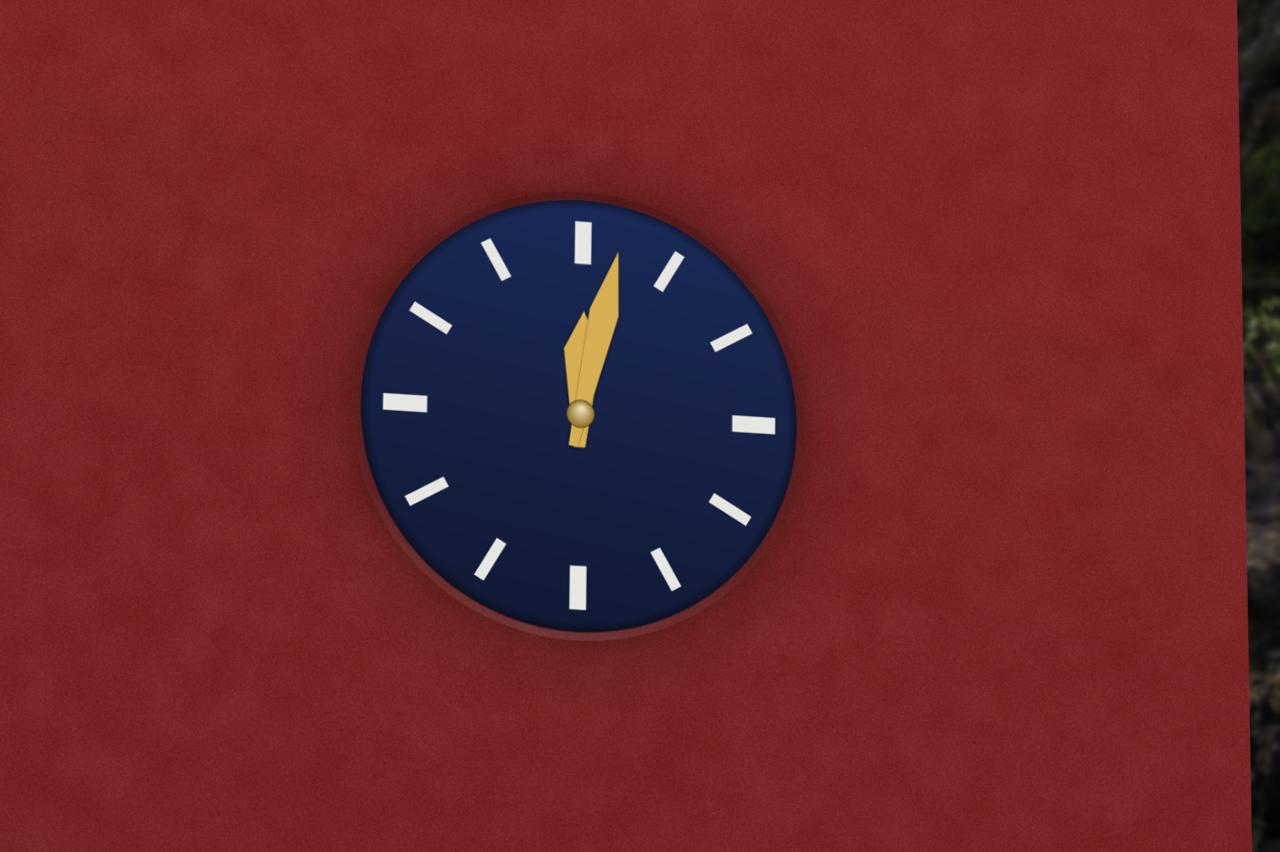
h=12 m=2
